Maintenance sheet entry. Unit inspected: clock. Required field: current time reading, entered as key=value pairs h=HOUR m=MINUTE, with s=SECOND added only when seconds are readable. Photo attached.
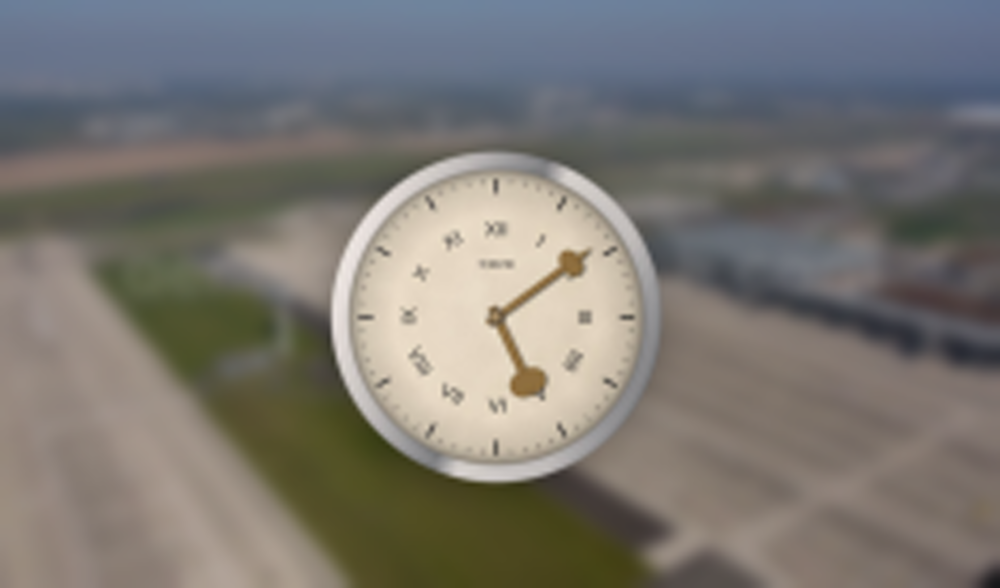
h=5 m=9
